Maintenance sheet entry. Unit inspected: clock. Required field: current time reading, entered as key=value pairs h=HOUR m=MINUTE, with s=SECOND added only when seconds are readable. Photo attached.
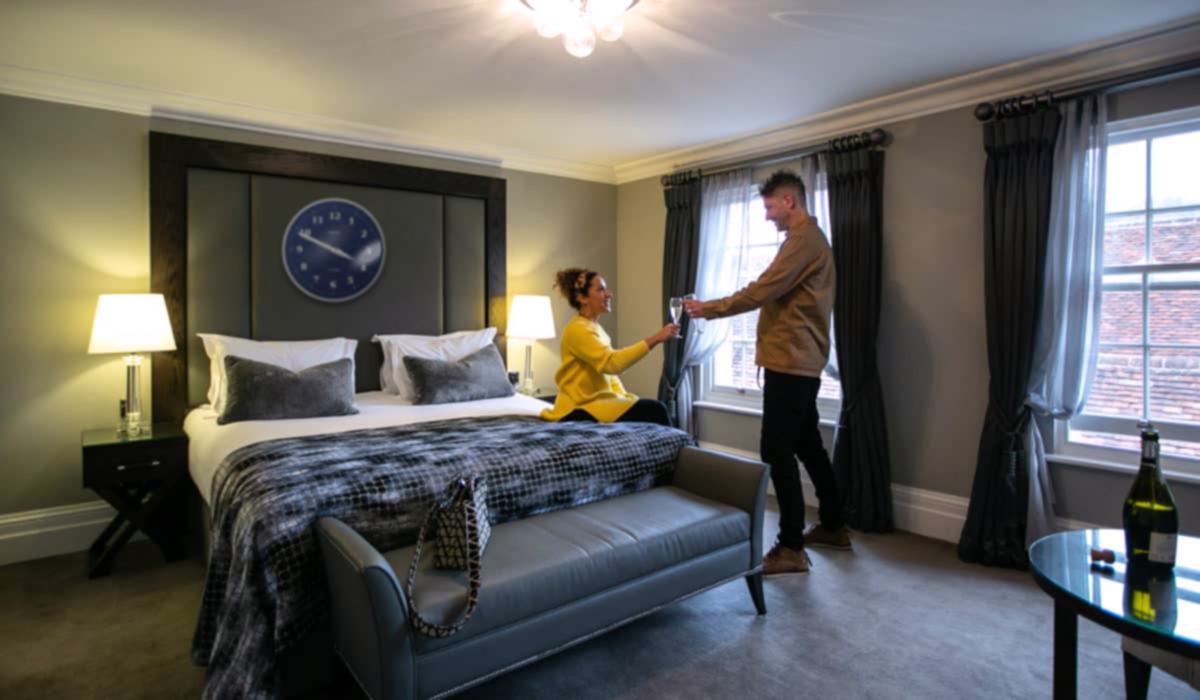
h=3 m=49
